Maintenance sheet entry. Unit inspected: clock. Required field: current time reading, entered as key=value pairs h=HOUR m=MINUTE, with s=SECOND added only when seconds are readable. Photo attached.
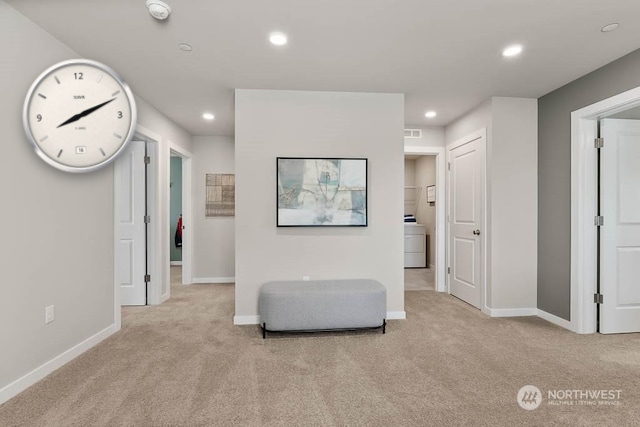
h=8 m=11
